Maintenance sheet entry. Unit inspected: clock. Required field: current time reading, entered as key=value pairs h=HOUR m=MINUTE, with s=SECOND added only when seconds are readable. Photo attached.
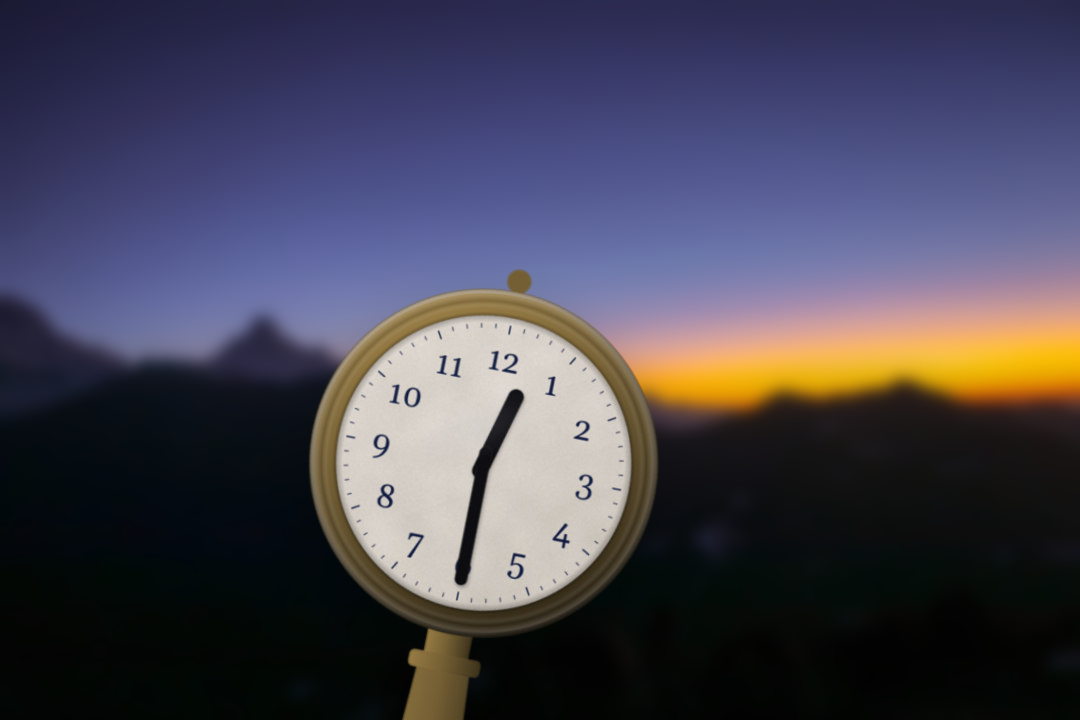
h=12 m=30
